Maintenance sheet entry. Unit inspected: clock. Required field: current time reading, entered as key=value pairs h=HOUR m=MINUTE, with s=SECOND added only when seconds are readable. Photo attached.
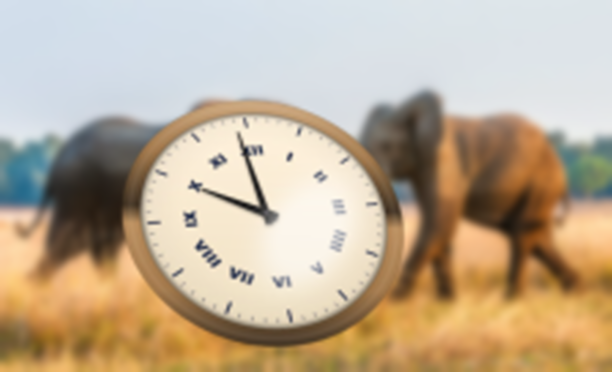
h=9 m=59
